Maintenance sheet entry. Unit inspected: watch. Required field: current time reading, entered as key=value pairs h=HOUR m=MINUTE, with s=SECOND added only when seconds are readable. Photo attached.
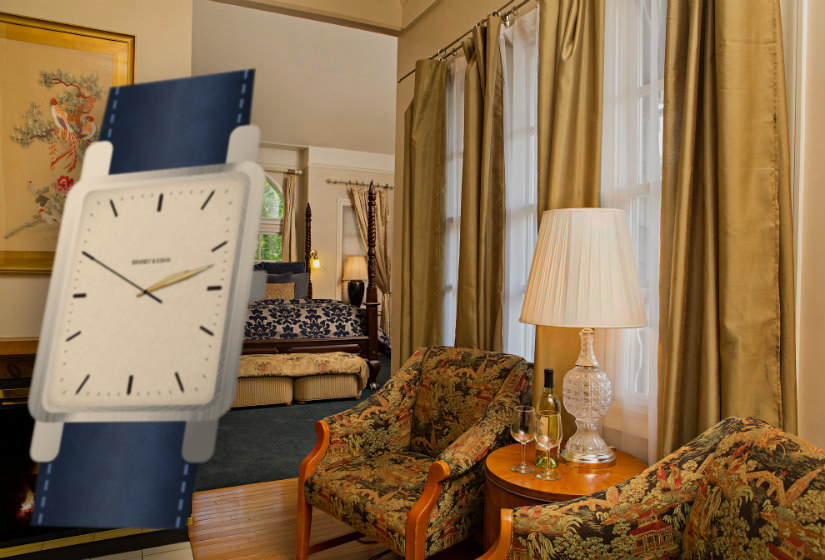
h=2 m=11 s=50
